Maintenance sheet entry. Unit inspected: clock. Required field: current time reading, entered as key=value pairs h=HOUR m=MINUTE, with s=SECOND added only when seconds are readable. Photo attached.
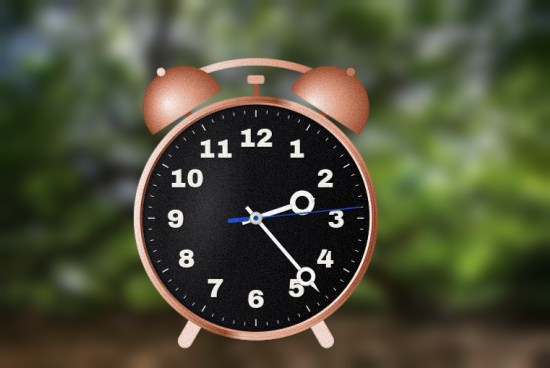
h=2 m=23 s=14
